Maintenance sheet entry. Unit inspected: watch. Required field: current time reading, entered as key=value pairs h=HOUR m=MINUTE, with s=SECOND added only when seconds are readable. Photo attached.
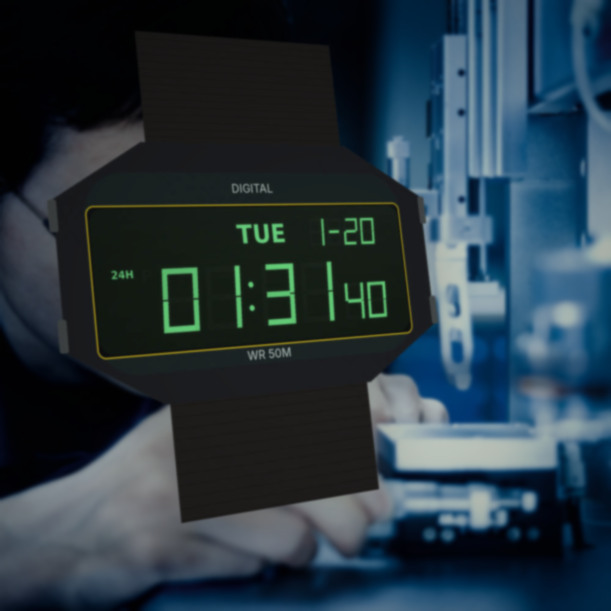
h=1 m=31 s=40
